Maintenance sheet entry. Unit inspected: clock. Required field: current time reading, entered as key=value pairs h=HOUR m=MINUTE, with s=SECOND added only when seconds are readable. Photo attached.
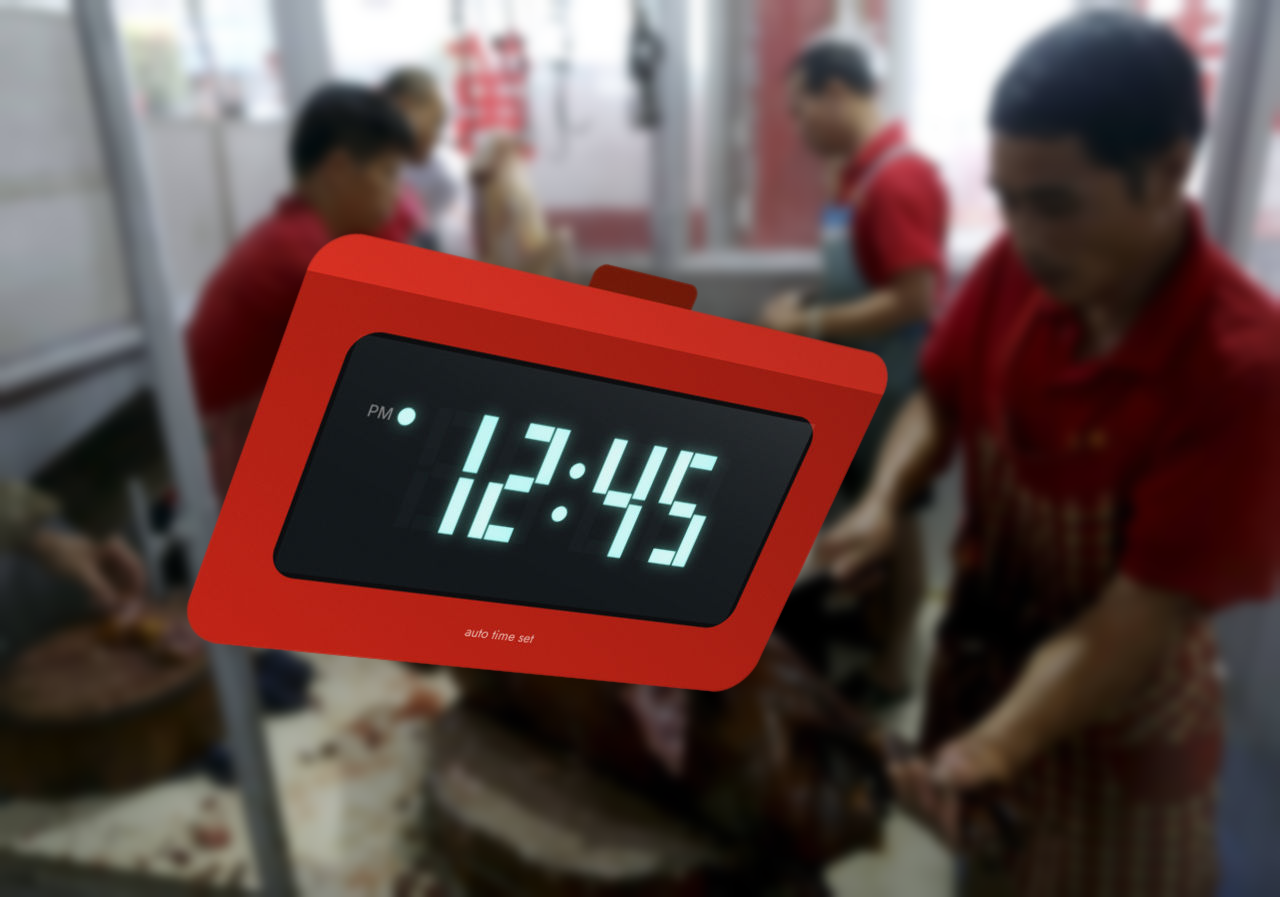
h=12 m=45
